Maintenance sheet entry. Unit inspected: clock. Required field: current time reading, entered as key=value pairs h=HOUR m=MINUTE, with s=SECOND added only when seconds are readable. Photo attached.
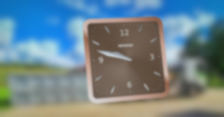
h=9 m=48
